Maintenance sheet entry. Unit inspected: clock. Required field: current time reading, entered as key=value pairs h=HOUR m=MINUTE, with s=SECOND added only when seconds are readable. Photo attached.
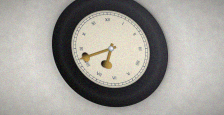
h=6 m=42
